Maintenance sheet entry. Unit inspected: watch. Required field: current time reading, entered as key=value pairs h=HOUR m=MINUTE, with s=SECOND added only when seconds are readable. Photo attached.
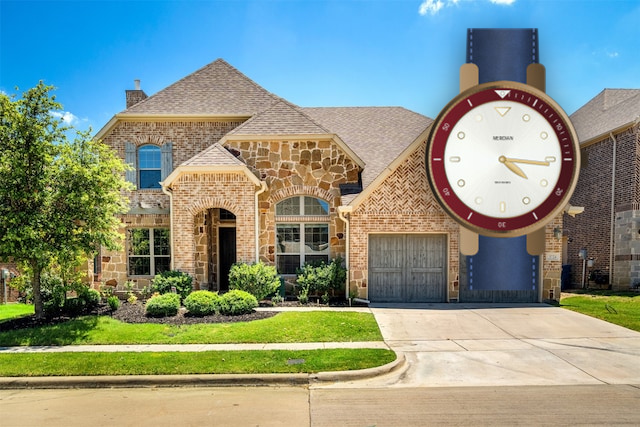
h=4 m=16
